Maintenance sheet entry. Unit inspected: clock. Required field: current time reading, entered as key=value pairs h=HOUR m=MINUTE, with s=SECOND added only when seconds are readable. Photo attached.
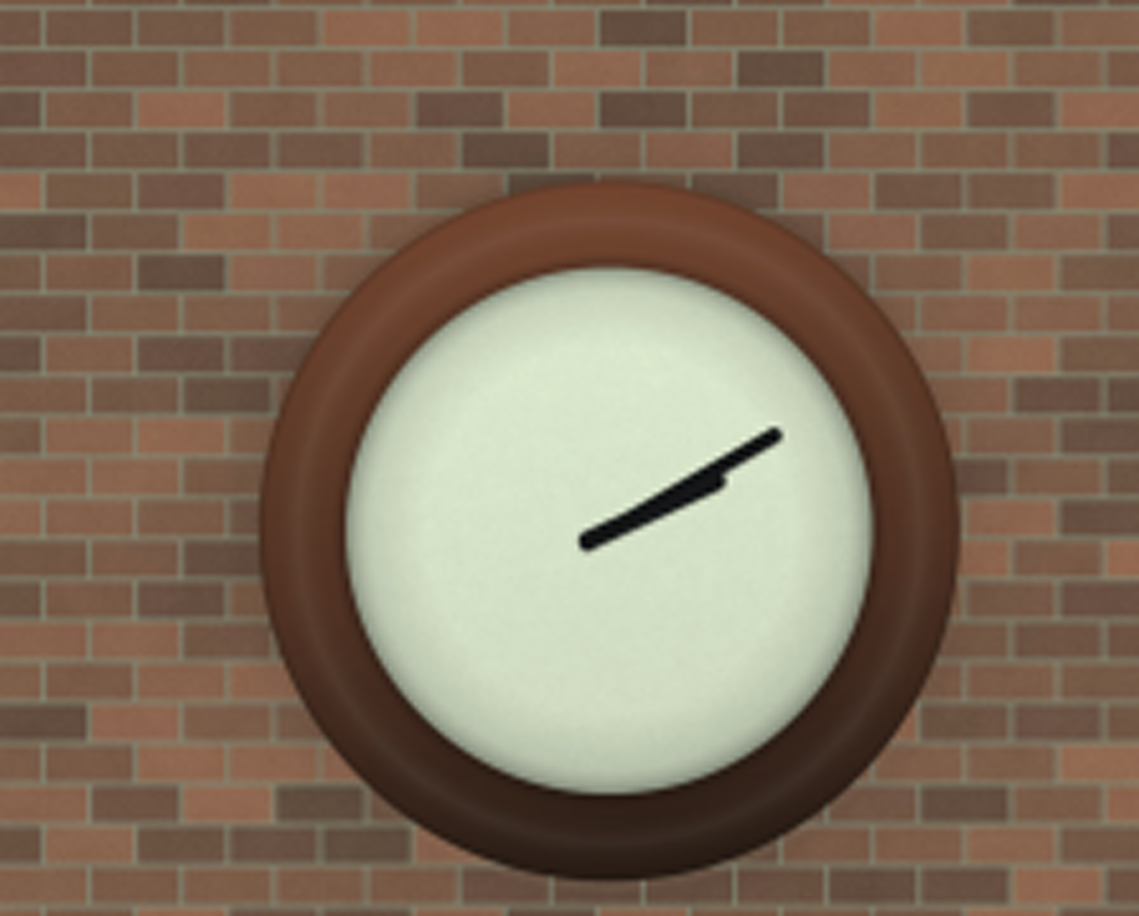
h=2 m=10
